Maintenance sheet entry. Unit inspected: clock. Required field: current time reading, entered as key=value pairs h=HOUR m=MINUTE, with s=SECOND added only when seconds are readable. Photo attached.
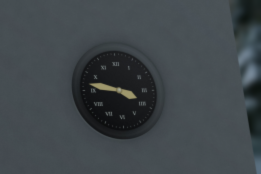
h=3 m=47
